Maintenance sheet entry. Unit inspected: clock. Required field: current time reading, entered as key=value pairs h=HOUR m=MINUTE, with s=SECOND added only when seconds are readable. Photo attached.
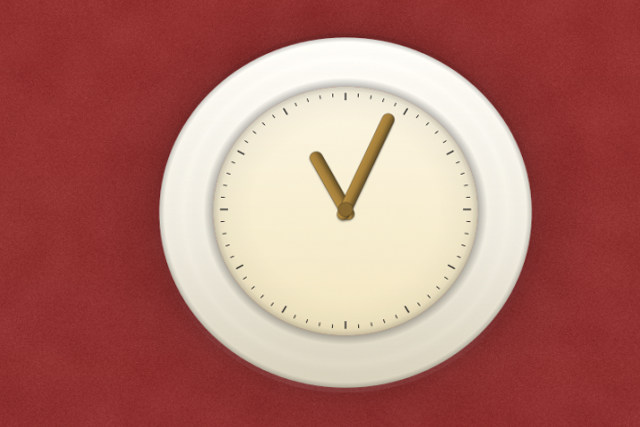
h=11 m=4
